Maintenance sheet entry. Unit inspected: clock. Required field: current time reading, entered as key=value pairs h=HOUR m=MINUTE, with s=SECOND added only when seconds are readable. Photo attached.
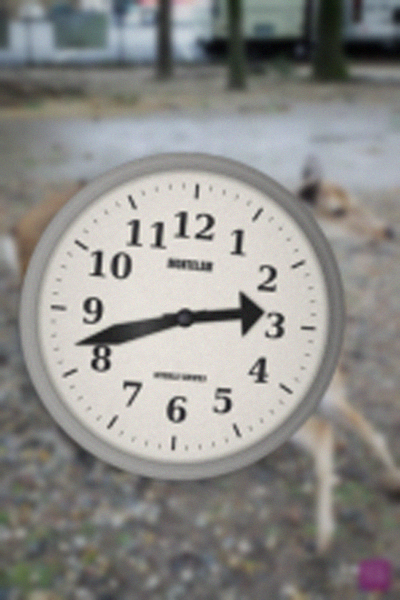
h=2 m=42
